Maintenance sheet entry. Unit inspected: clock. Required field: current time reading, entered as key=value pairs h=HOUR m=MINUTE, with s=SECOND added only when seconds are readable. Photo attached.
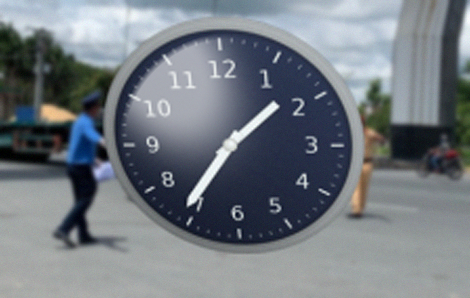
h=1 m=36
